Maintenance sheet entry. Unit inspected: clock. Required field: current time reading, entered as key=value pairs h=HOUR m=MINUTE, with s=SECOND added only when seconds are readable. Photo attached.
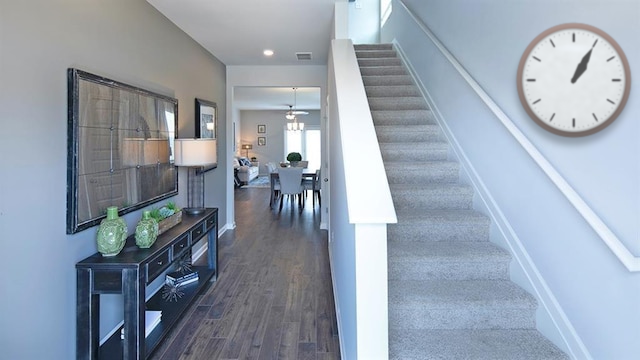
h=1 m=5
